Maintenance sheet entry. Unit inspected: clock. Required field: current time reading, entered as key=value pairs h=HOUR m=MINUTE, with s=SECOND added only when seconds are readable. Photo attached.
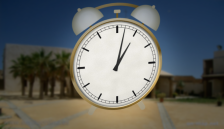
h=1 m=2
